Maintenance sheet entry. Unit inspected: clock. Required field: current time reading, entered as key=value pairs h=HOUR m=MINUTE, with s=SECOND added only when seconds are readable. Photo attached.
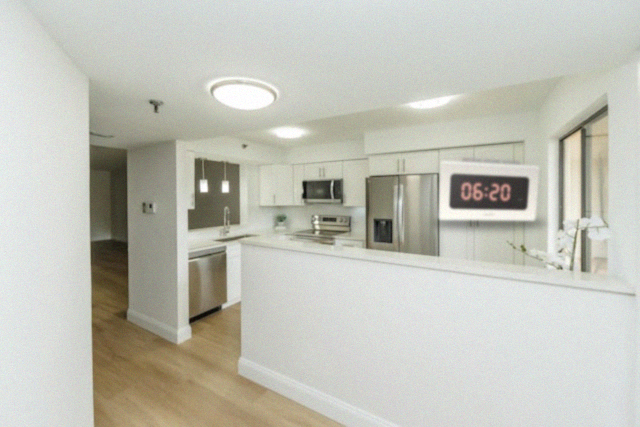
h=6 m=20
